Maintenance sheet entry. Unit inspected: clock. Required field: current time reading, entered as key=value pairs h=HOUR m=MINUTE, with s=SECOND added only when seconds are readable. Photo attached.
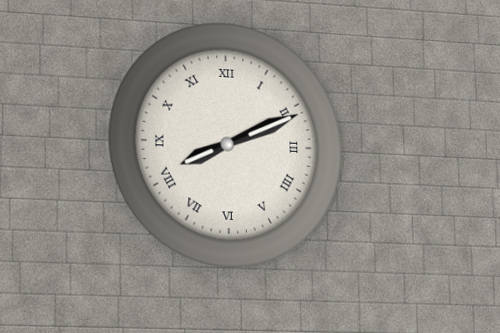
h=8 m=11
